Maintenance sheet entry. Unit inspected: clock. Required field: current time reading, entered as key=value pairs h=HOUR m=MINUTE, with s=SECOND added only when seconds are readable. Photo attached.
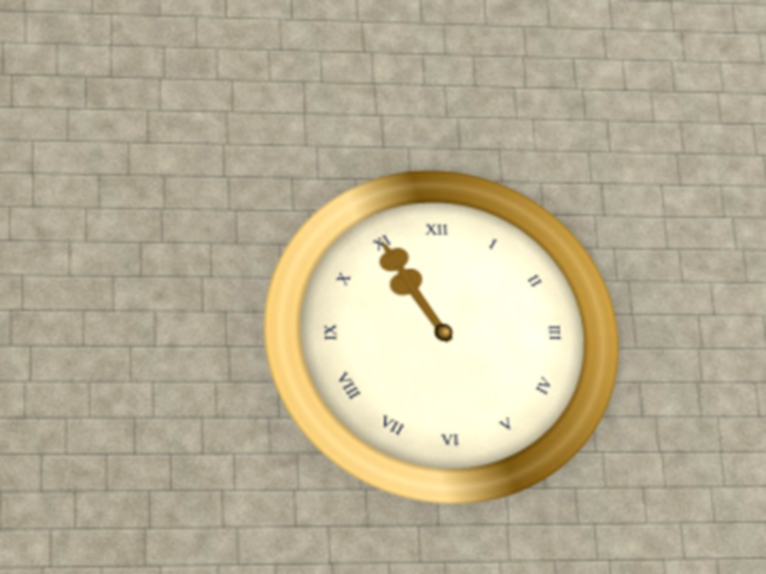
h=10 m=55
